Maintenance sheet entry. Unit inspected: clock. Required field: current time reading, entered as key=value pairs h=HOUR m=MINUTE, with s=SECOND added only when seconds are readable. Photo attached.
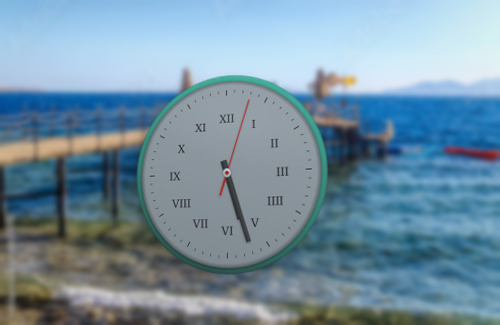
h=5 m=27 s=3
